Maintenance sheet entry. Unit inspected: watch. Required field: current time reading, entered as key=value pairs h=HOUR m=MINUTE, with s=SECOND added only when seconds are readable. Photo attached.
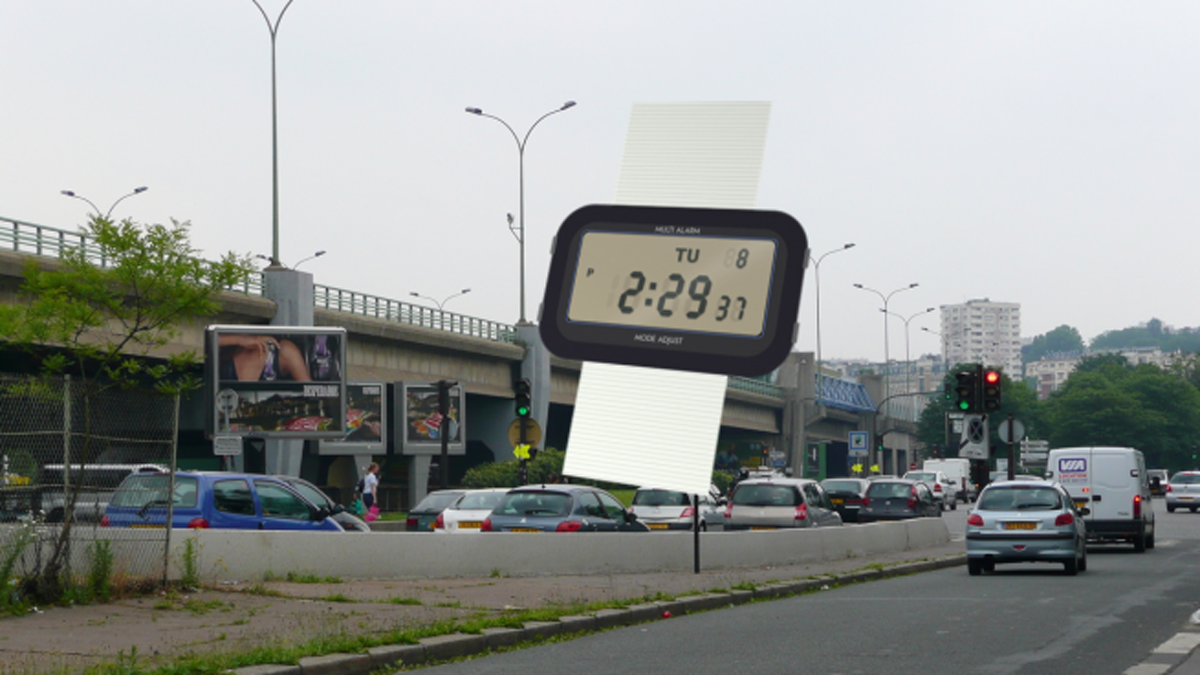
h=2 m=29 s=37
